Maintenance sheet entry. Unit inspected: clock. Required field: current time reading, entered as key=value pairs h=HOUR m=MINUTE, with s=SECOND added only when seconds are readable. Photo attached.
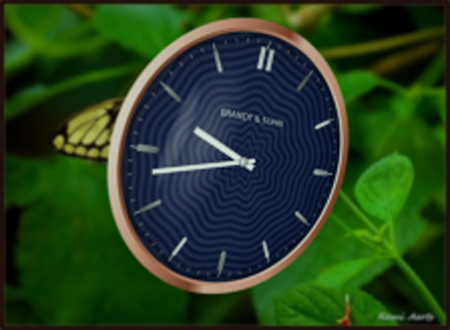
h=9 m=43
